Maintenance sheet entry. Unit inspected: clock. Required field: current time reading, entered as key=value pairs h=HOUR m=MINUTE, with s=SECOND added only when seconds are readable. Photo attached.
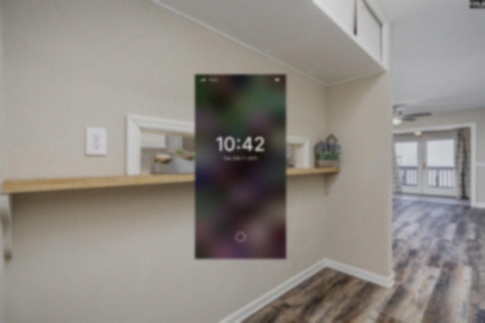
h=10 m=42
